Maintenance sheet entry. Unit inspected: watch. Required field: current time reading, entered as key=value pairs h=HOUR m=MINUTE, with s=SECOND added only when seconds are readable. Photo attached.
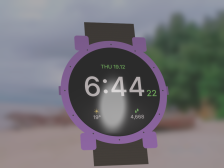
h=6 m=44 s=22
